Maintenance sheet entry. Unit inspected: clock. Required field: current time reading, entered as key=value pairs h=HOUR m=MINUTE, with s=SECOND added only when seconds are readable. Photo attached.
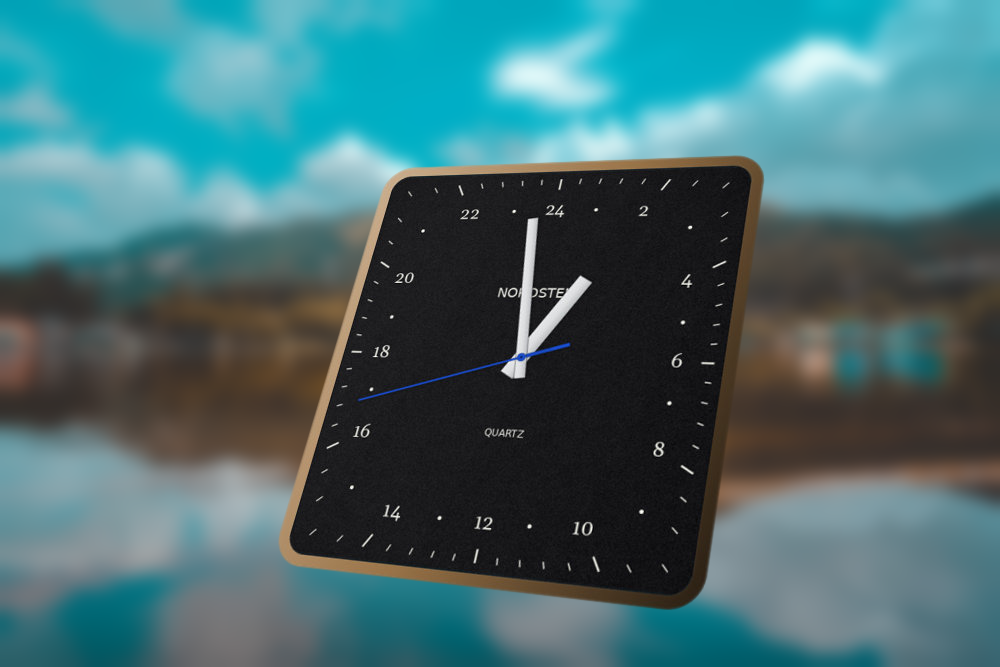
h=1 m=58 s=42
